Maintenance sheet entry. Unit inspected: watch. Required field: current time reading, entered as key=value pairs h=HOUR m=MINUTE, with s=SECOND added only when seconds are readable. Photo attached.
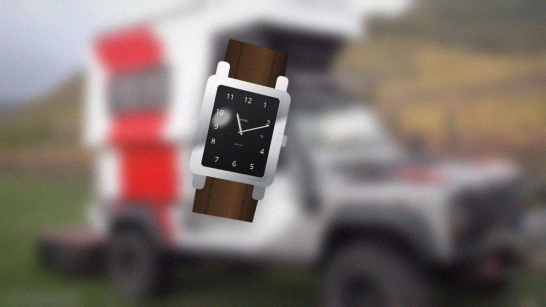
h=11 m=11
